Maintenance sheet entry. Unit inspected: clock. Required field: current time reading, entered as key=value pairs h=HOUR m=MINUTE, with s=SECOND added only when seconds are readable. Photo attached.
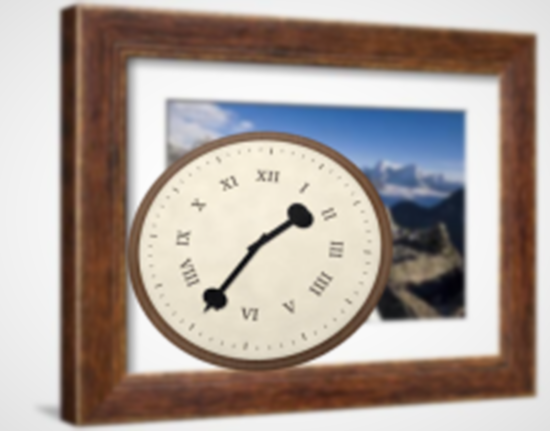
h=1 m=35
